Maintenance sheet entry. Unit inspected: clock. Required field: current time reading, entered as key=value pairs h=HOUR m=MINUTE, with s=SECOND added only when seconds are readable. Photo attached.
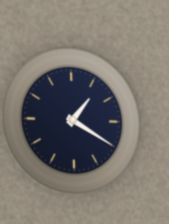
h=1 m=20
